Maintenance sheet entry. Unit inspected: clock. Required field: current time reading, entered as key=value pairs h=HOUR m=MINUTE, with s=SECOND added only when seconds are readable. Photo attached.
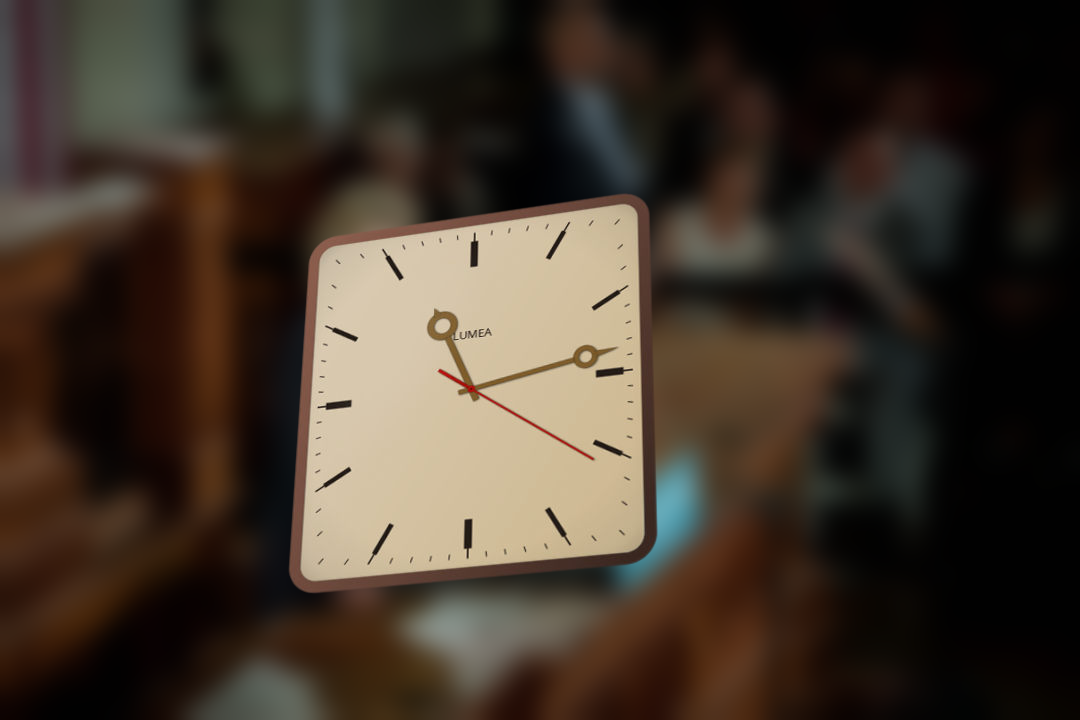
h=11 m=13 s=21
